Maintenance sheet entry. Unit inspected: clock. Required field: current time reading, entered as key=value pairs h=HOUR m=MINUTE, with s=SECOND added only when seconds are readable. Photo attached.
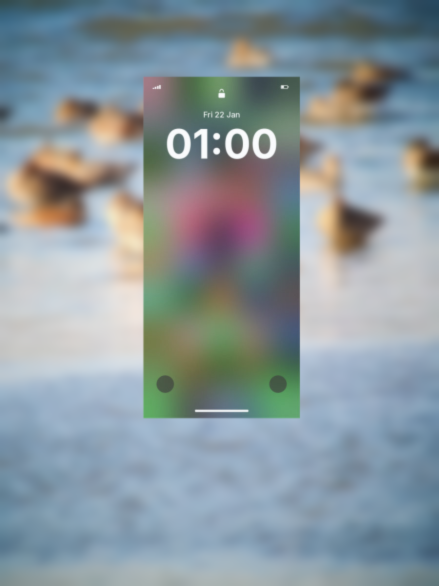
h=1 m=0
